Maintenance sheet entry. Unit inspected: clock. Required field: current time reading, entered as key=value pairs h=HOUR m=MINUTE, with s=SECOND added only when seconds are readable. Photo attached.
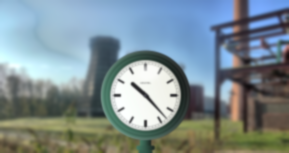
h=10 m=23
